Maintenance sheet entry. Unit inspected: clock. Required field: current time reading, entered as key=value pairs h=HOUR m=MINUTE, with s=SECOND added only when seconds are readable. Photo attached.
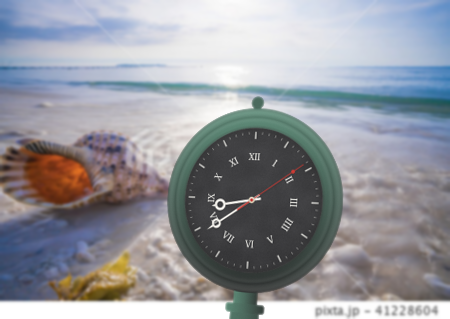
h=8 m=39 s=9
